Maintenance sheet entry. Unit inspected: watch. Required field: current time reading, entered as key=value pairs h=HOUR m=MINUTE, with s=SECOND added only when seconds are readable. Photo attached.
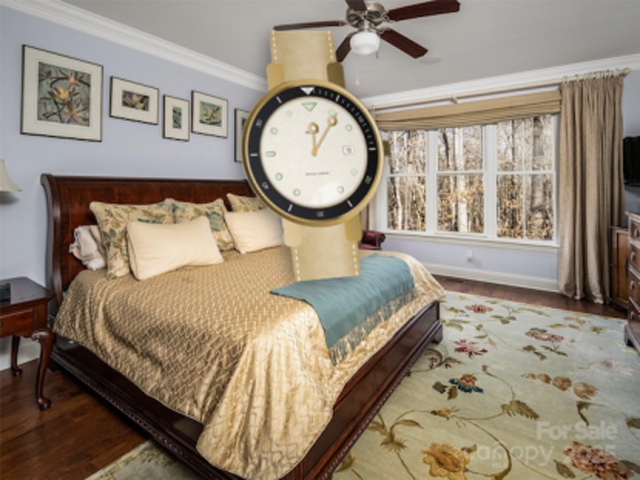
h=12 m=6
